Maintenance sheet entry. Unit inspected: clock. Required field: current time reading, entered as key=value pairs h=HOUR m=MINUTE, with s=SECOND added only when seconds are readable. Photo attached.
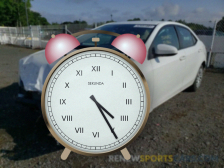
h=4 m=25
